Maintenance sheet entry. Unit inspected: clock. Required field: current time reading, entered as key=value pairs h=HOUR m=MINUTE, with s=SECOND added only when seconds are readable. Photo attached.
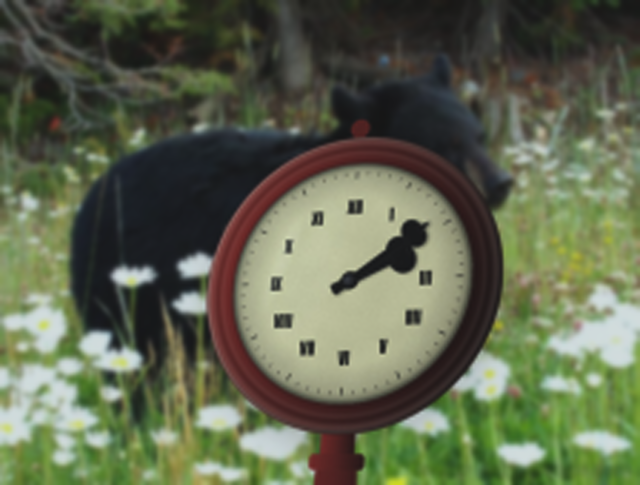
h=2 m=9
